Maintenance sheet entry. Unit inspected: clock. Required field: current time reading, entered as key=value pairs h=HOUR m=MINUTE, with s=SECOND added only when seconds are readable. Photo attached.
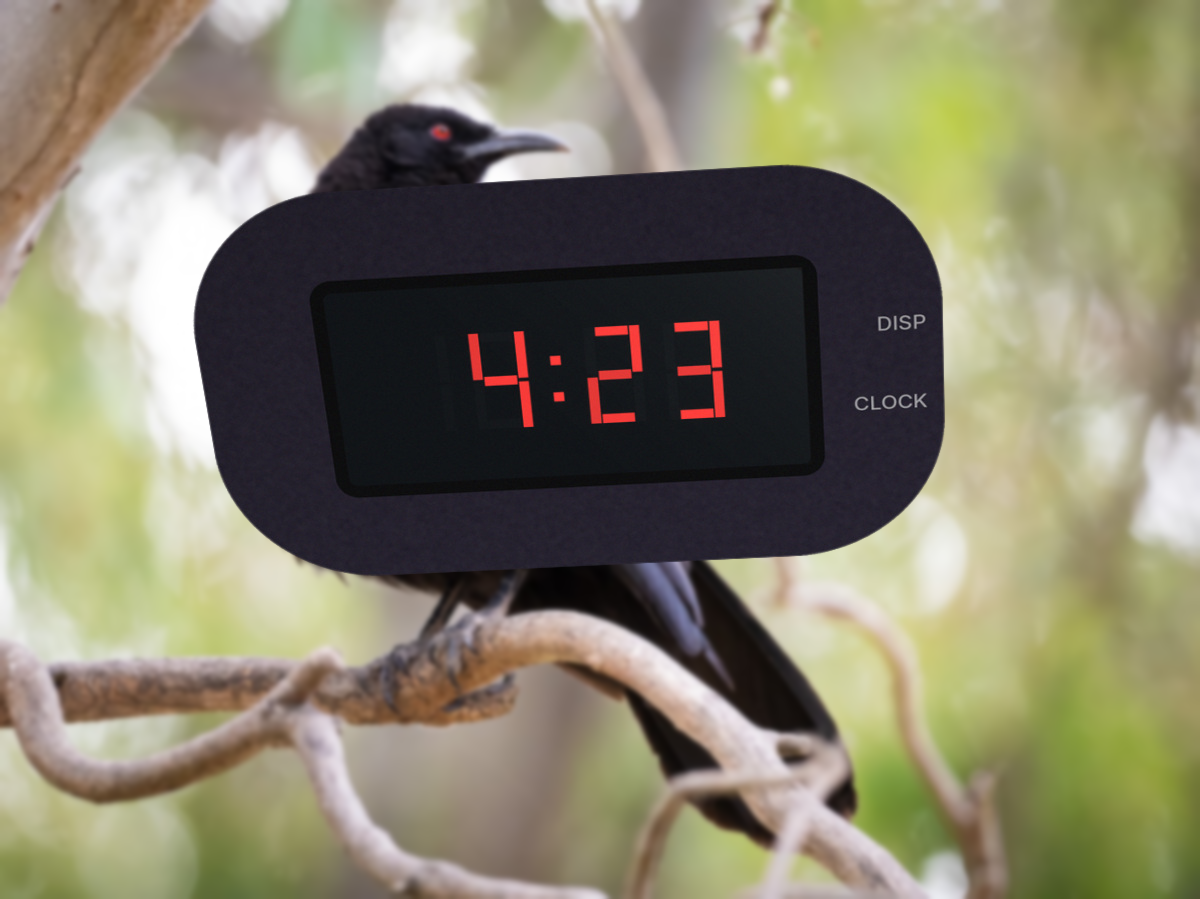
h=4 m=23
